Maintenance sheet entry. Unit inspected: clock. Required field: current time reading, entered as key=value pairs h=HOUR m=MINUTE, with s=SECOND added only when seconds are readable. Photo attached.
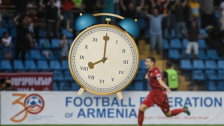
h=8 m=0
